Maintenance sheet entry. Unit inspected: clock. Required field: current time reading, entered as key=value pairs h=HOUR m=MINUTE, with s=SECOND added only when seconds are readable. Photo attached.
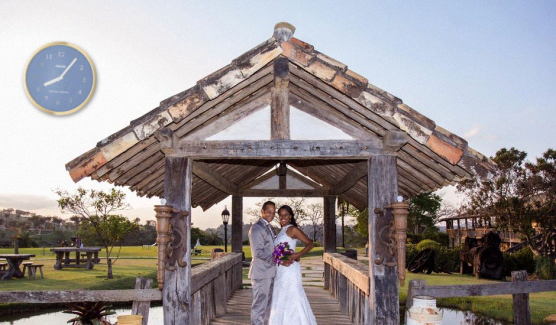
h=8 m=6
